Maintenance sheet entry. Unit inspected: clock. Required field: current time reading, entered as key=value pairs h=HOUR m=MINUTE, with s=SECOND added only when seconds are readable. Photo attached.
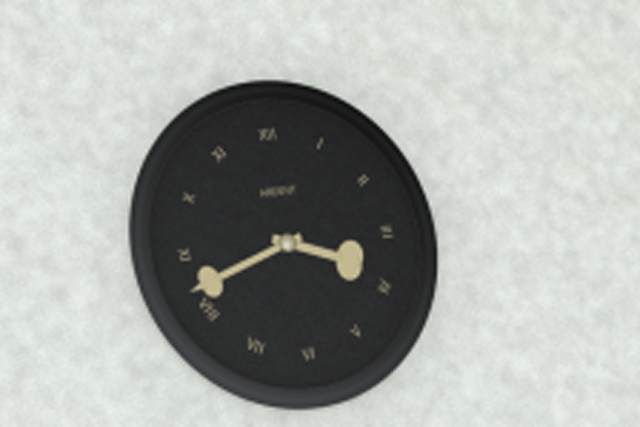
h=3 m=42
